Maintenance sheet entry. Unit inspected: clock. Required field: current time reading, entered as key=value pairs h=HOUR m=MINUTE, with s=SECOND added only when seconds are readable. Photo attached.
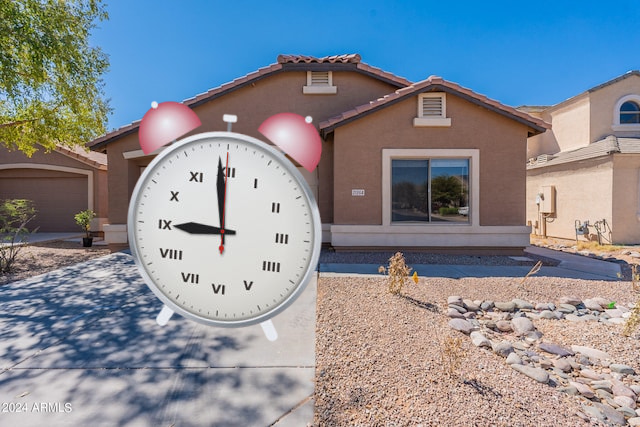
h=8 m=59 s=0
